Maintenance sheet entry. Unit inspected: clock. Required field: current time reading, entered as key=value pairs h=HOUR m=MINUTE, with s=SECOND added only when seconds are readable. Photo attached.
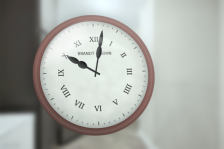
h=10 m=2
